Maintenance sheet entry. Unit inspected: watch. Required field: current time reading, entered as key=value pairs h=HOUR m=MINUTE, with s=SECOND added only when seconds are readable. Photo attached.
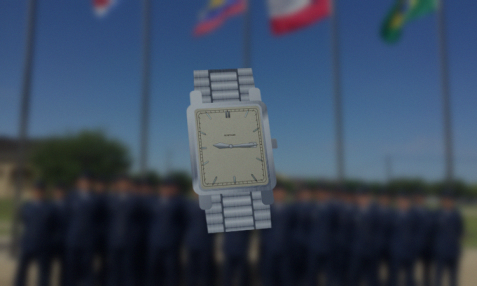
h=9 m=15
